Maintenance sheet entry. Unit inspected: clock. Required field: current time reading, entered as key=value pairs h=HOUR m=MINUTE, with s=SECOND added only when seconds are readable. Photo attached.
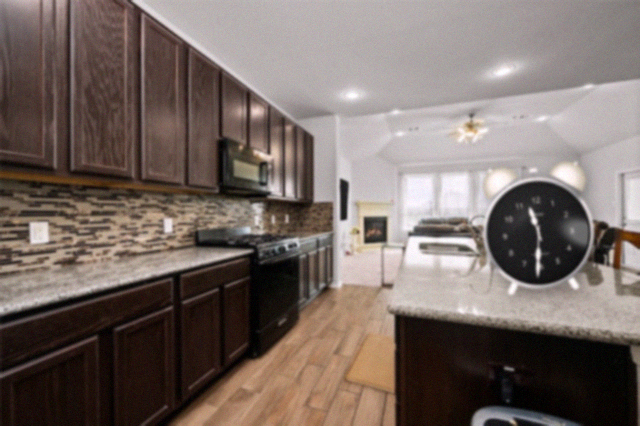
h=11 m=31
